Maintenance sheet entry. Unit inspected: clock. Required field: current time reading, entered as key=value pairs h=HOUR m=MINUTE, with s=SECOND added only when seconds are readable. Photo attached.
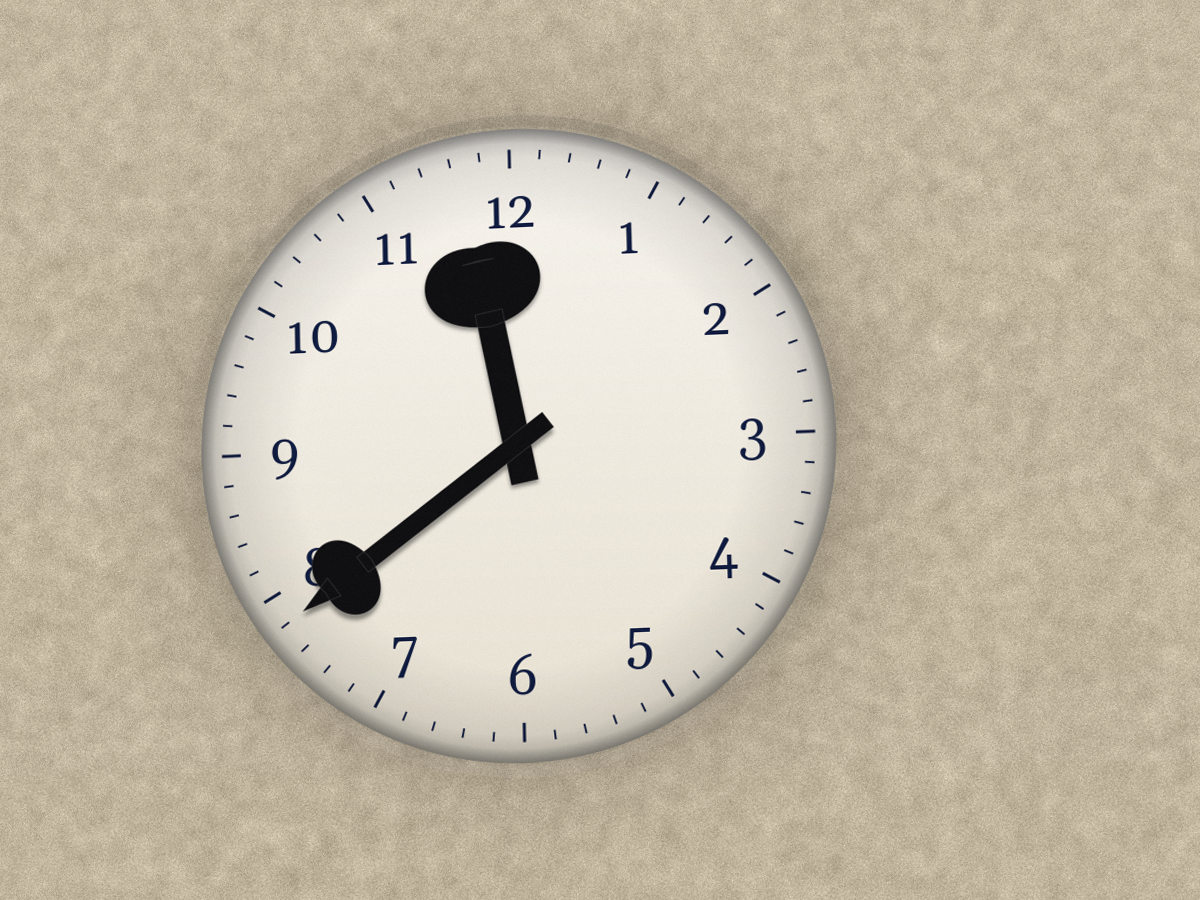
h=11 m=39
